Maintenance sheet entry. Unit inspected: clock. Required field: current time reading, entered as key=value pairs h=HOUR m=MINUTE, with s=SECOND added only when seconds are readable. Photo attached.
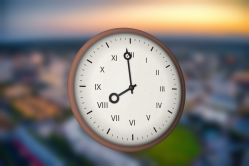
h=7 m=59
